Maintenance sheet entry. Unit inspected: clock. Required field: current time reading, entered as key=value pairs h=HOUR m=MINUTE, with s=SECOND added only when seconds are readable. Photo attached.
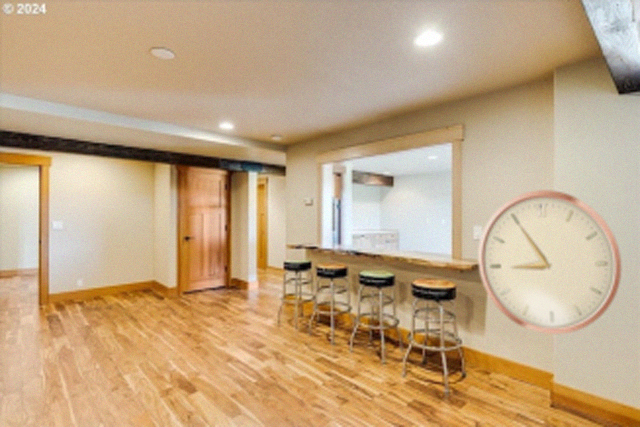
h=8 m=55
